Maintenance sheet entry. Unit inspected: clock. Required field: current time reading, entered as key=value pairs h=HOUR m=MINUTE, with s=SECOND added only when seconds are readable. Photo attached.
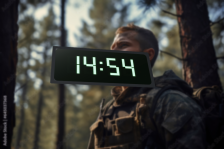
h=14 m=54
